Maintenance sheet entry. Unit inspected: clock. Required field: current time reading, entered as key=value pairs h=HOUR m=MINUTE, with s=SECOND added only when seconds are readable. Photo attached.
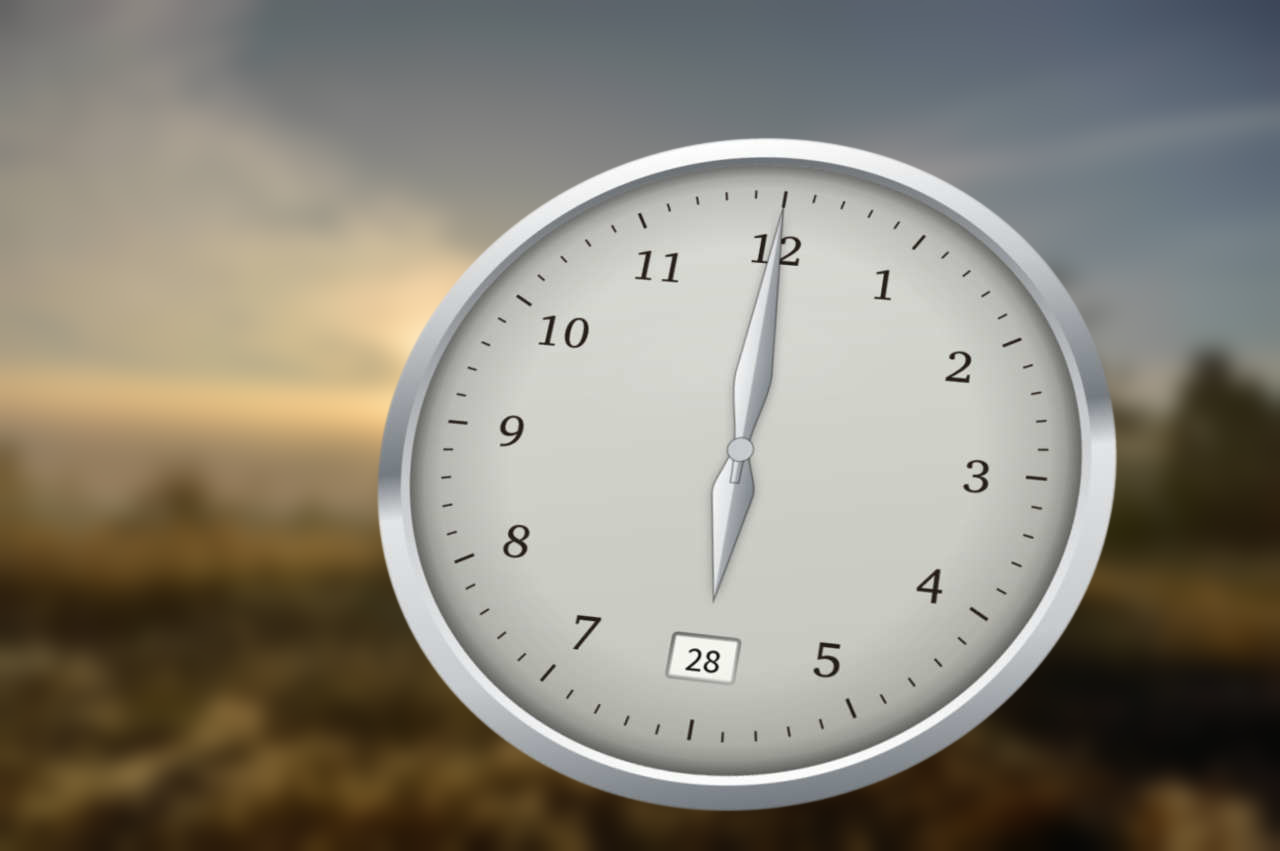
h=6 m=0
